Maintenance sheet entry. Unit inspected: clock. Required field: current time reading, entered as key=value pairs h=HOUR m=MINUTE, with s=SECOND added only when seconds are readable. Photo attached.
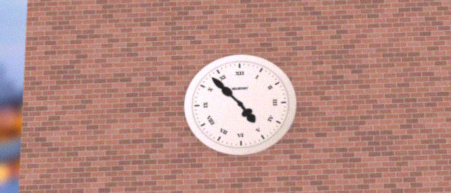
h=4 m=53
